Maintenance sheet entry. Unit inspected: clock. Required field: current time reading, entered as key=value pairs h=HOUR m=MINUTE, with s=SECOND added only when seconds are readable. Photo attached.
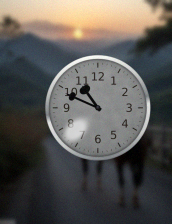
h=10 m=49
